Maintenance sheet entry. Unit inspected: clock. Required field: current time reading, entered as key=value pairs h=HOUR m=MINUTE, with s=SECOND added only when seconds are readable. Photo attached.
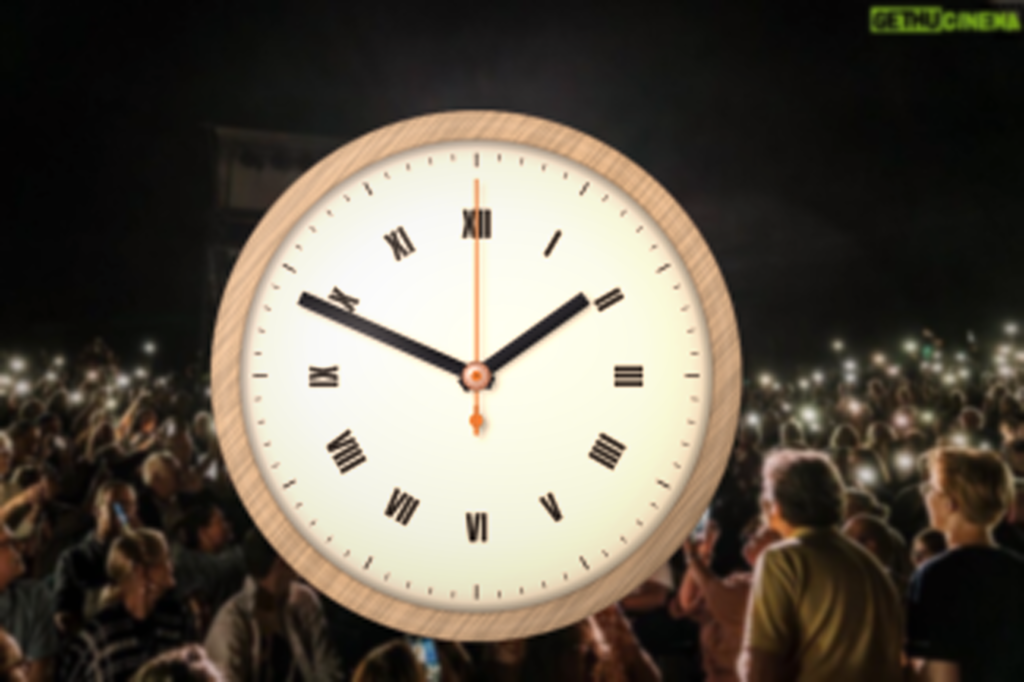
h=1 m=49 s=0
